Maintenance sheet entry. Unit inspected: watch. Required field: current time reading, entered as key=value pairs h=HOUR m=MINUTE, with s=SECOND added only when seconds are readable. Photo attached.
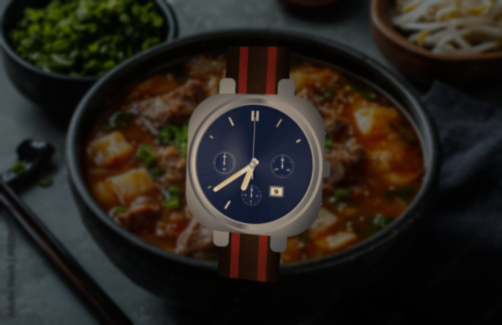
h=6 m=39
